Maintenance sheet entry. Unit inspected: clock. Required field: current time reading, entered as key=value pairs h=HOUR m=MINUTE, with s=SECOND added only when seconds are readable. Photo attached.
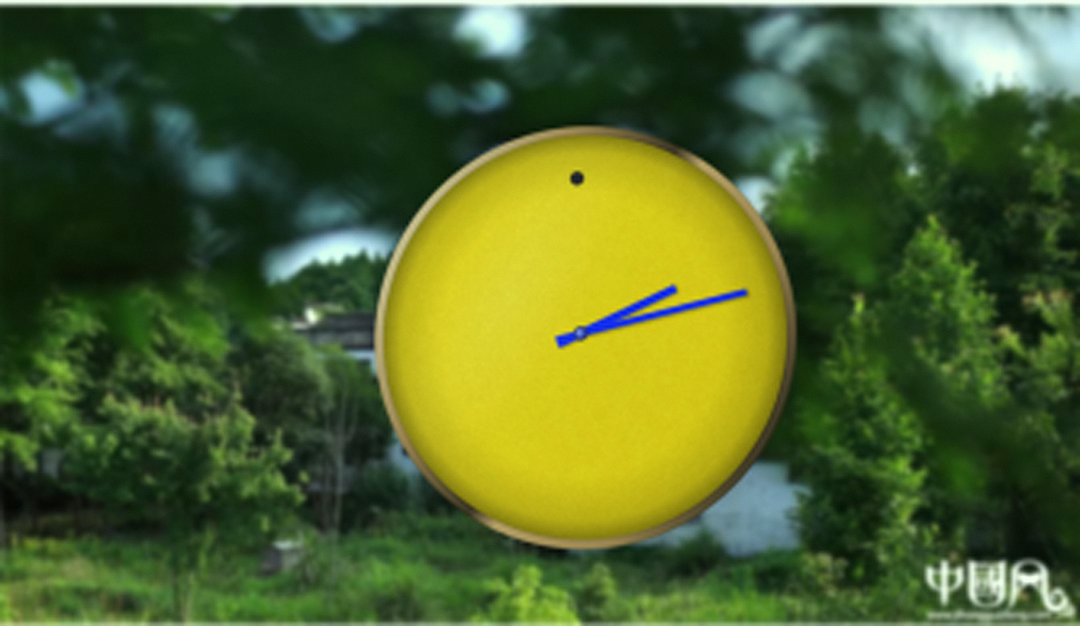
h=2 m=13
